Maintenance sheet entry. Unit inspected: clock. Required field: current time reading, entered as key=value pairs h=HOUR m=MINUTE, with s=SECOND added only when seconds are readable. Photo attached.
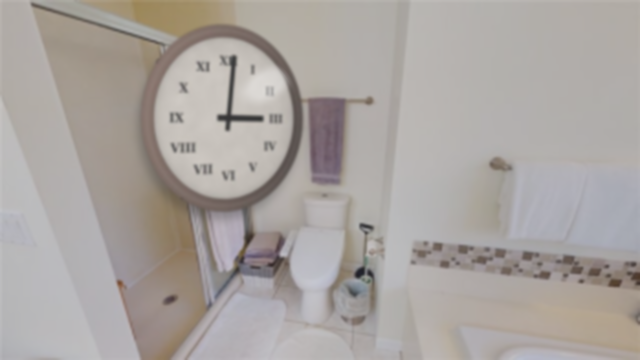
h=3 m=1
